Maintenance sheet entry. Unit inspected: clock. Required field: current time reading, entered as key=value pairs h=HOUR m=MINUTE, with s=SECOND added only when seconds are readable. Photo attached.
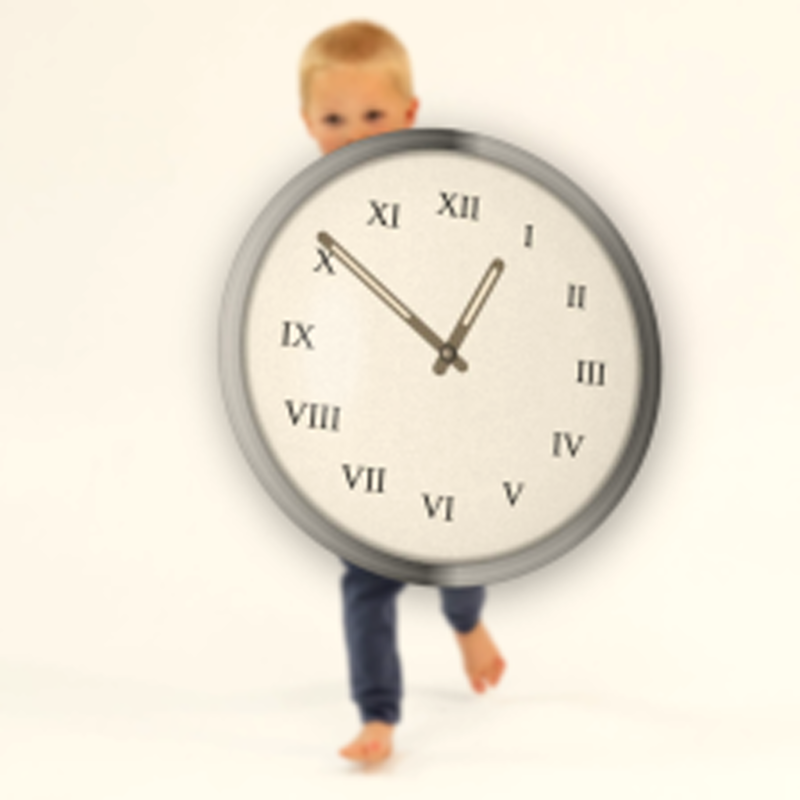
h=12 m=51
